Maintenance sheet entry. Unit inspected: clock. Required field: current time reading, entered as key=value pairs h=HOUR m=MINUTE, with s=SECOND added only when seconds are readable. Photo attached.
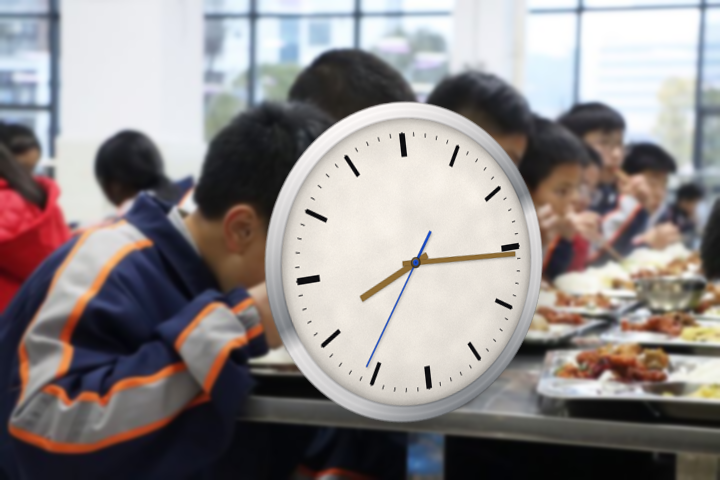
h=8 m=15 s=36
